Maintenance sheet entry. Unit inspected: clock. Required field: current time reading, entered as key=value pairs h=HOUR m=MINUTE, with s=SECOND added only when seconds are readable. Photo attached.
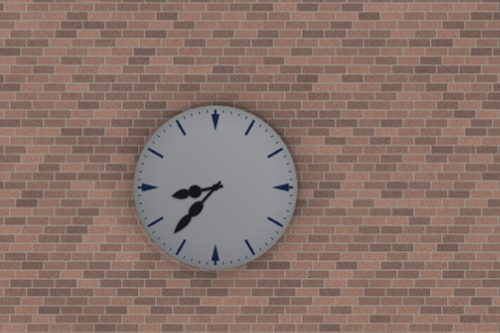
h=8 m=37
